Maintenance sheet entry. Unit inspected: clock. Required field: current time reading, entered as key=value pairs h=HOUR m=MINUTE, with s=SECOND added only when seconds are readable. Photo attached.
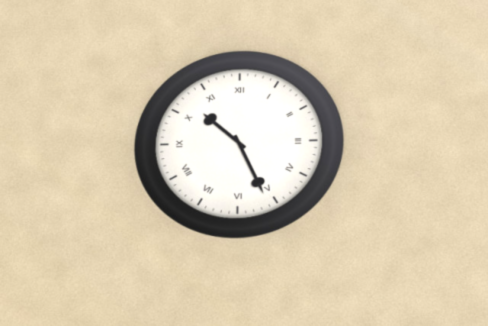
h=10 m=26
